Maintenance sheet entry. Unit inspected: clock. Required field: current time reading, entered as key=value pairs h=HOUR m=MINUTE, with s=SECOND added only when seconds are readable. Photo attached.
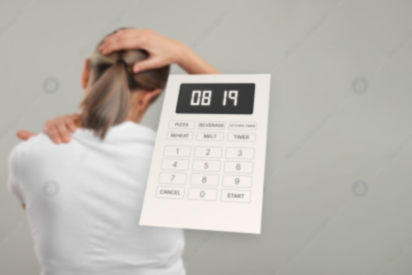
h=8 m=19
